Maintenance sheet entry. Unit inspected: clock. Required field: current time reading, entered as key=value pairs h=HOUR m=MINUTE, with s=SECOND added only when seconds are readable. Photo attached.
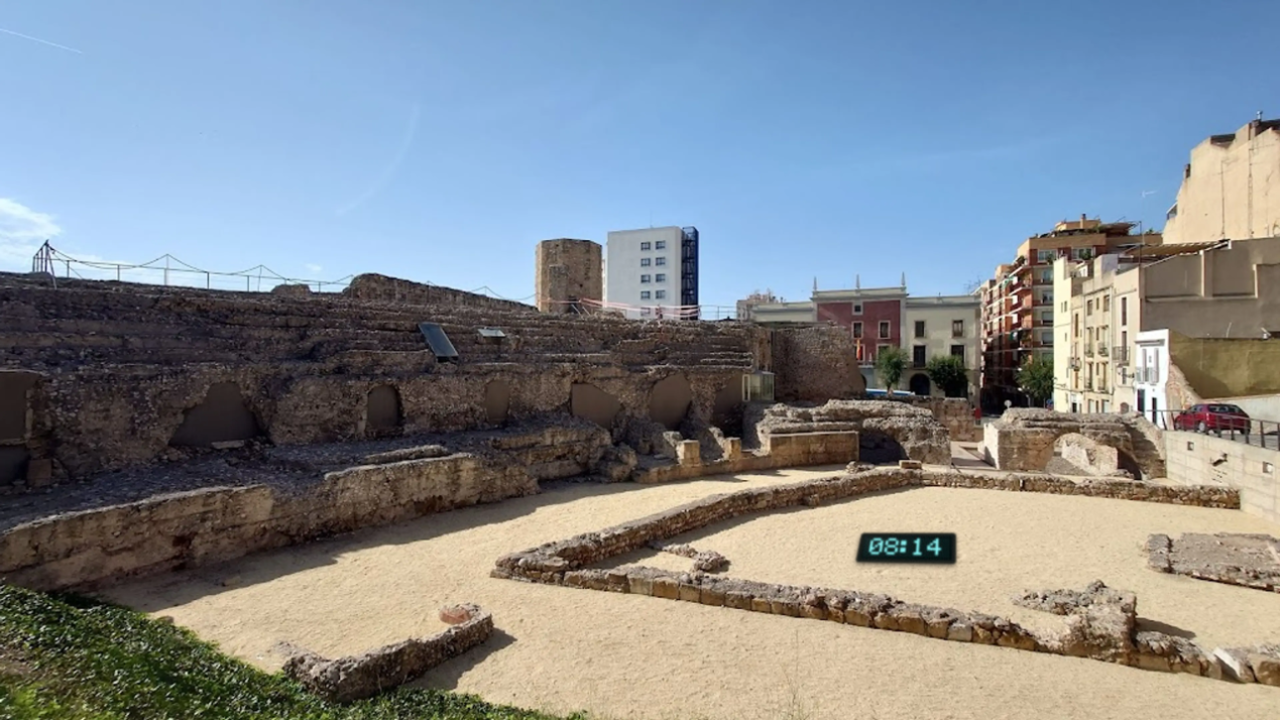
h=8 m=14
